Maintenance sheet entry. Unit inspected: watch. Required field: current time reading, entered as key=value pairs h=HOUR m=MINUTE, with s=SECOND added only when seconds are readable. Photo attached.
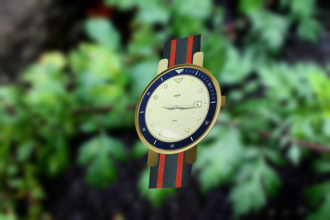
h=9 m=16
